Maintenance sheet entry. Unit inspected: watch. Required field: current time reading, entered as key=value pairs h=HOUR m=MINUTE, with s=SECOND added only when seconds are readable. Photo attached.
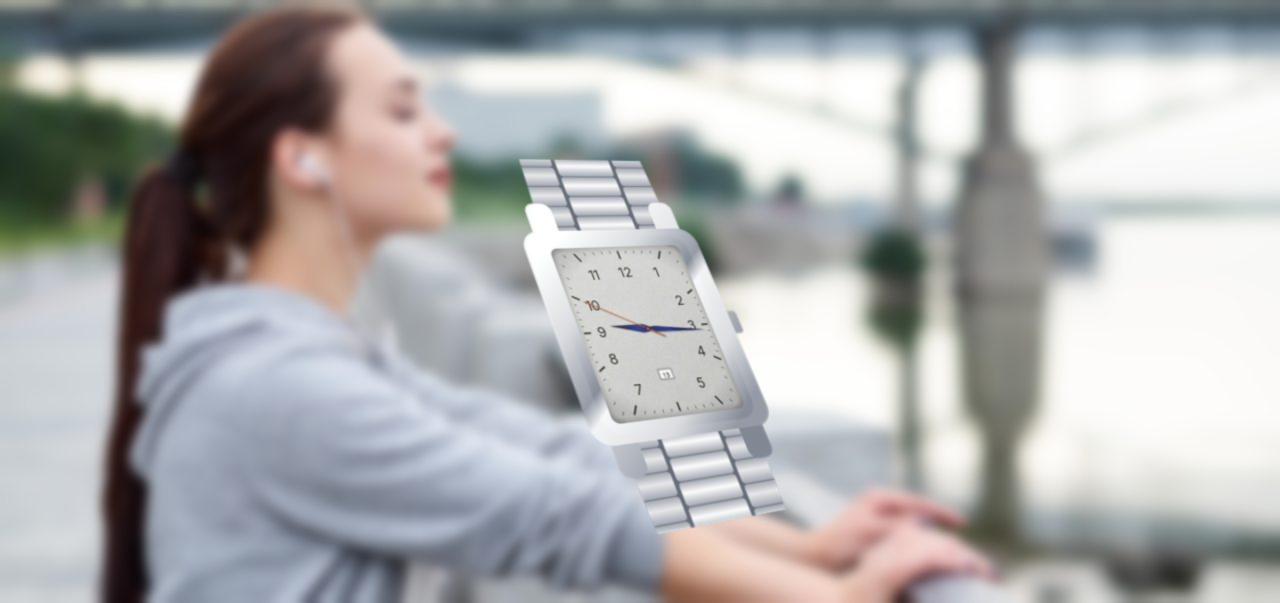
h=9 m=15 s=50
